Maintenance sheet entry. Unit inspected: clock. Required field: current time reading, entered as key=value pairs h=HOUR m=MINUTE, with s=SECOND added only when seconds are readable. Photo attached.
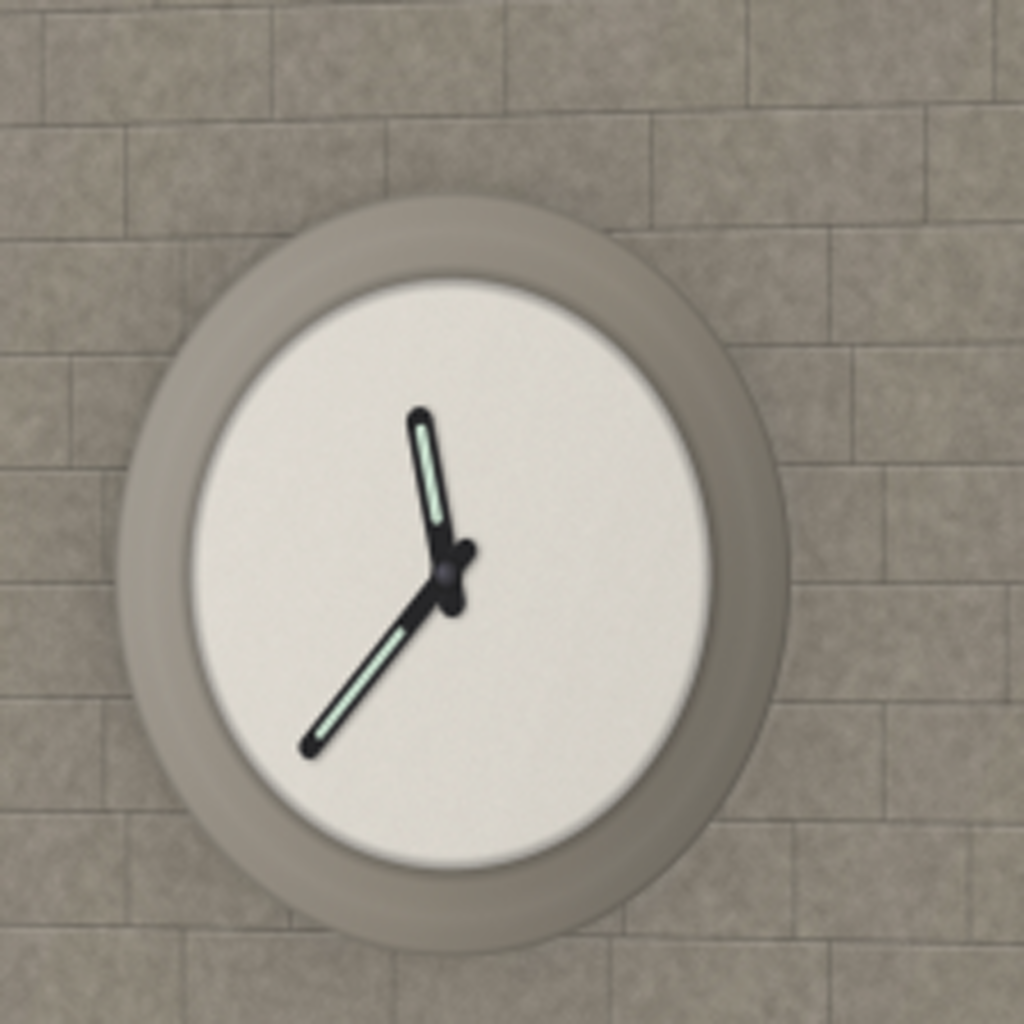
h=11 m=37
